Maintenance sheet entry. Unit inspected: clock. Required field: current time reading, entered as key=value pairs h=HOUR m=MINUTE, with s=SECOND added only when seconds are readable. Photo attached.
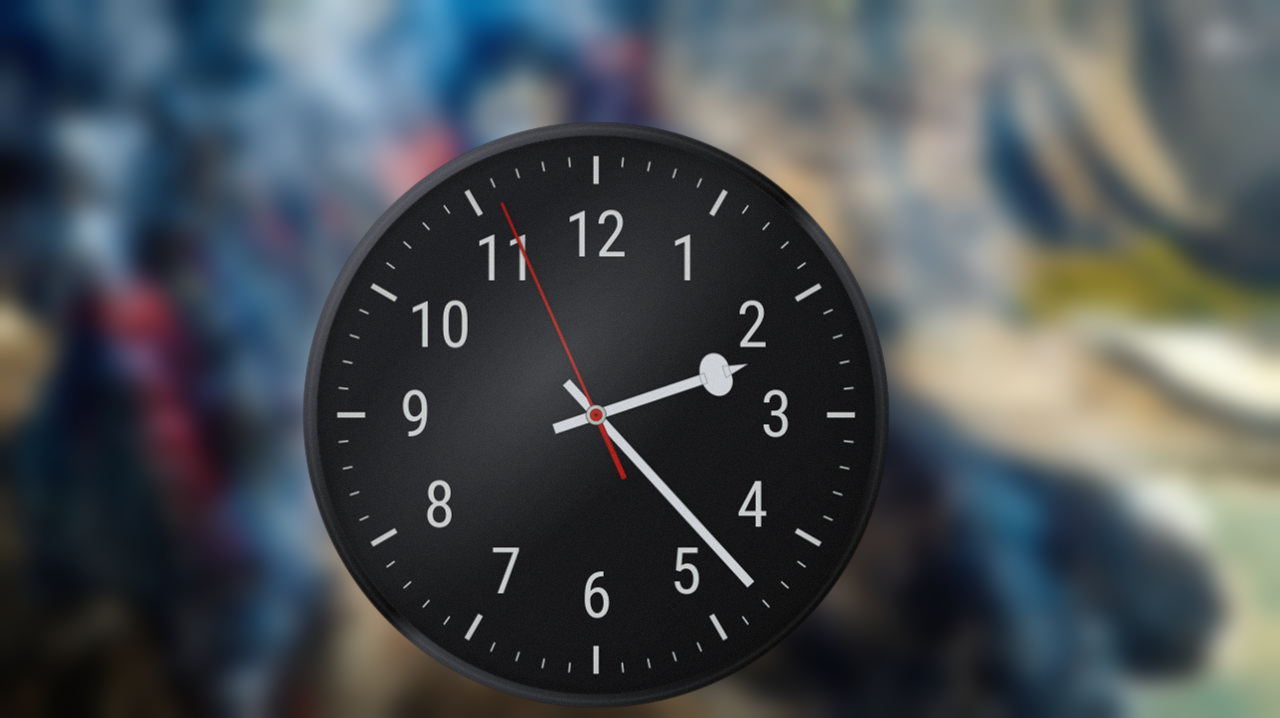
h=2 m=22 s=56
